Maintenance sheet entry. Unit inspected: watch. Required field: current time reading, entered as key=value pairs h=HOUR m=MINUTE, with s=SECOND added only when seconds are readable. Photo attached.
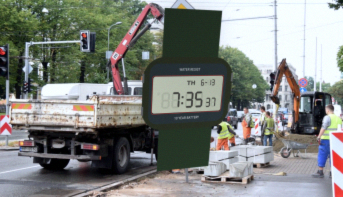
h=7 m=35 s=37
